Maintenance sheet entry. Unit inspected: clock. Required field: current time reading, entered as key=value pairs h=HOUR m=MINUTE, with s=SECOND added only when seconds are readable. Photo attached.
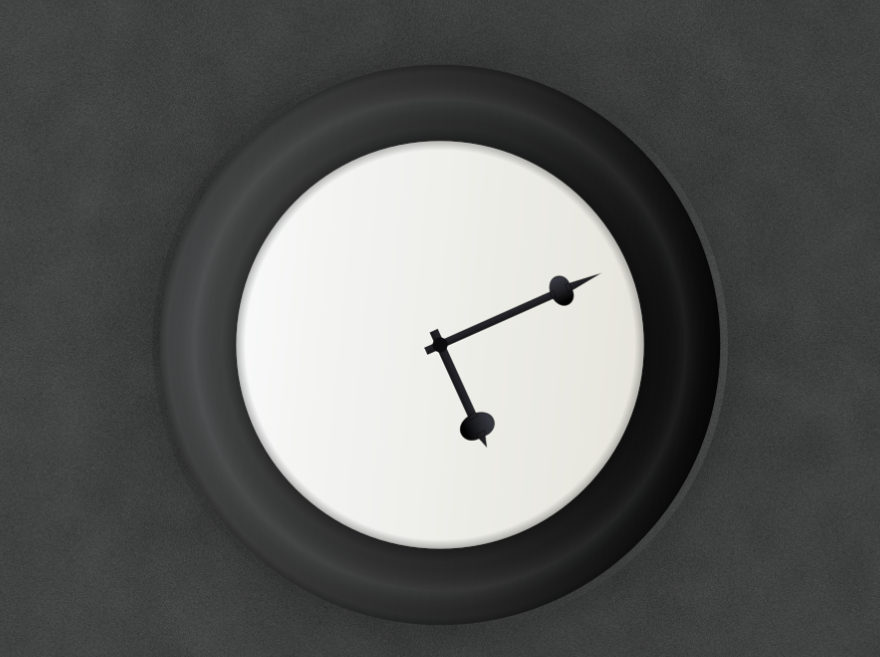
h=5 m=11
